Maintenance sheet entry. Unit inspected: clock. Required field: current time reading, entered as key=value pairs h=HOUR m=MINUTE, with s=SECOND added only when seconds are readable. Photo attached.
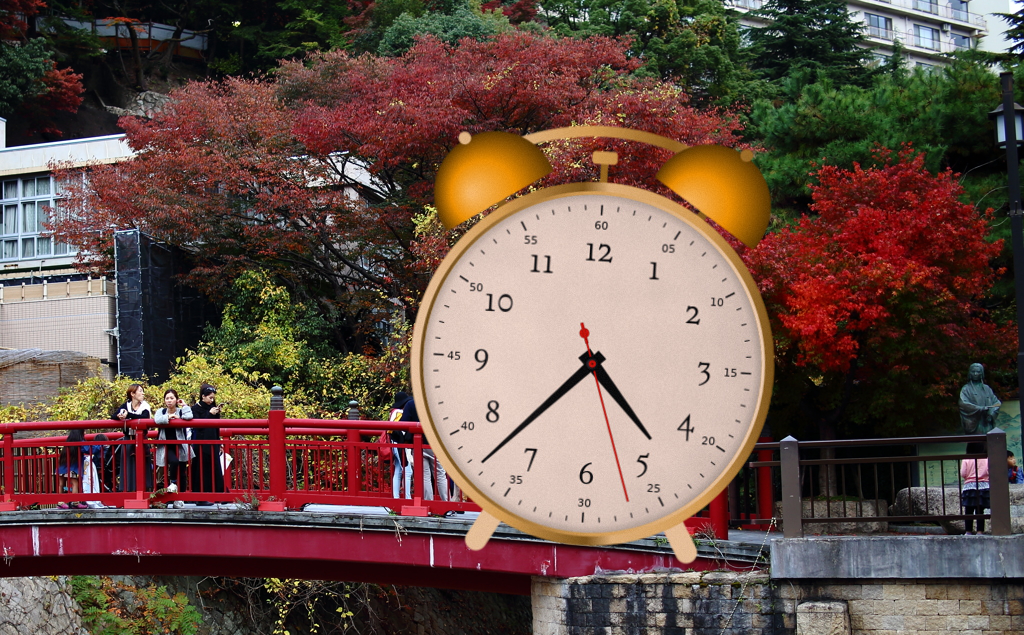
h=4 m=37 s=27
